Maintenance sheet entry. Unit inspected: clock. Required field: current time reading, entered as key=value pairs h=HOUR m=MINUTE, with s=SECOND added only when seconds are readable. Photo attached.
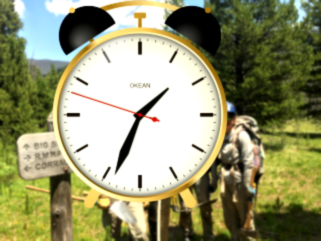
h=1 m=33 s=48
